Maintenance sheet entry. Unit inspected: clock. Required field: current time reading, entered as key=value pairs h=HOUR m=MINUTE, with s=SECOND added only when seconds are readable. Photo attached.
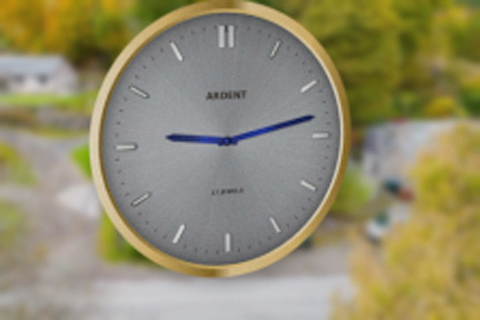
h=9 m=13
